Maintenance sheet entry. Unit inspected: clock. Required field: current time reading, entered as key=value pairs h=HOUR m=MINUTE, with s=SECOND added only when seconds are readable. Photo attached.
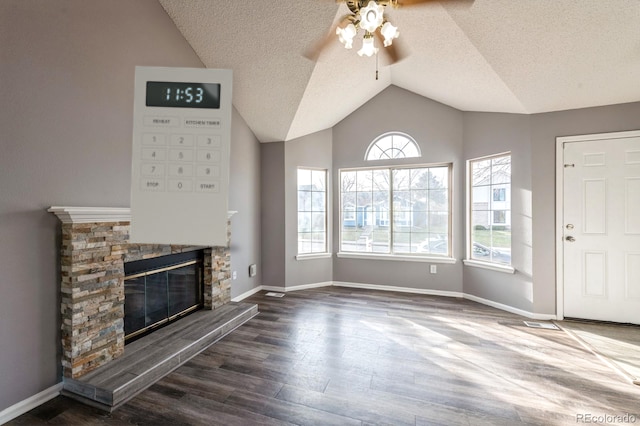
h=11 m=53
